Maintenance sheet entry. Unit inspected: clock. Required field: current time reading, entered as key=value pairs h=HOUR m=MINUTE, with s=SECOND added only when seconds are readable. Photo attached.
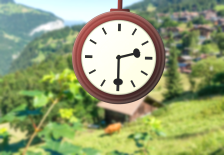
h=2 m=30
